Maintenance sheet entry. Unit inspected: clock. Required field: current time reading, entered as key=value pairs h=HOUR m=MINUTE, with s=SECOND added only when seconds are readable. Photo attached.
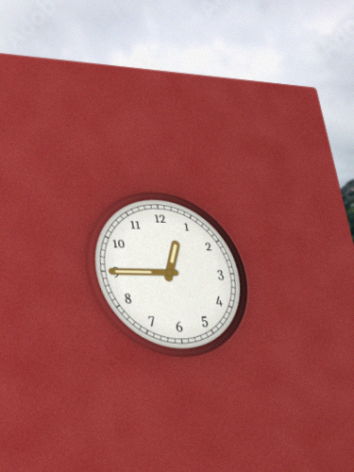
h=12 m=45
